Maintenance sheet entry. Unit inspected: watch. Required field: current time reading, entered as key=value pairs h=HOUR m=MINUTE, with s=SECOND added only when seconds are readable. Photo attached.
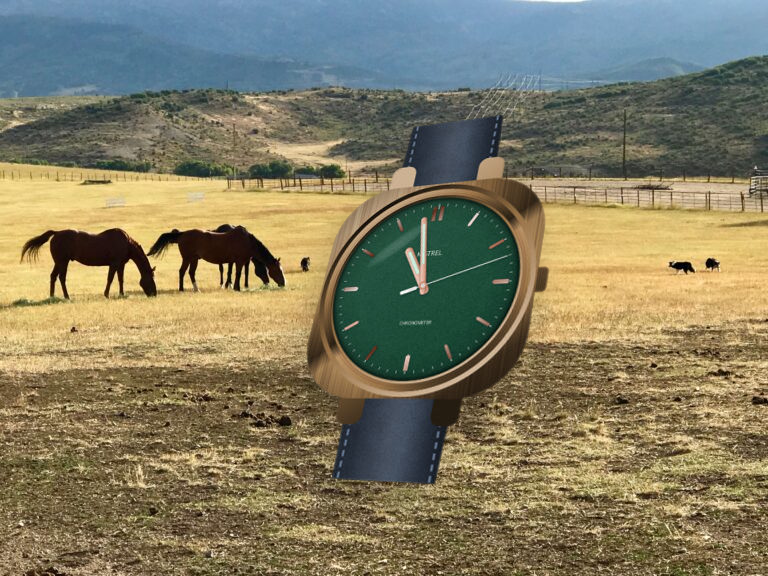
h=10 m=58 s=12
